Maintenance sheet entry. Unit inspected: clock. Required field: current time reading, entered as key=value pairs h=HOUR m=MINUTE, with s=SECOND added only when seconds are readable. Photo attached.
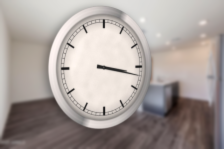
h=3 m=17
